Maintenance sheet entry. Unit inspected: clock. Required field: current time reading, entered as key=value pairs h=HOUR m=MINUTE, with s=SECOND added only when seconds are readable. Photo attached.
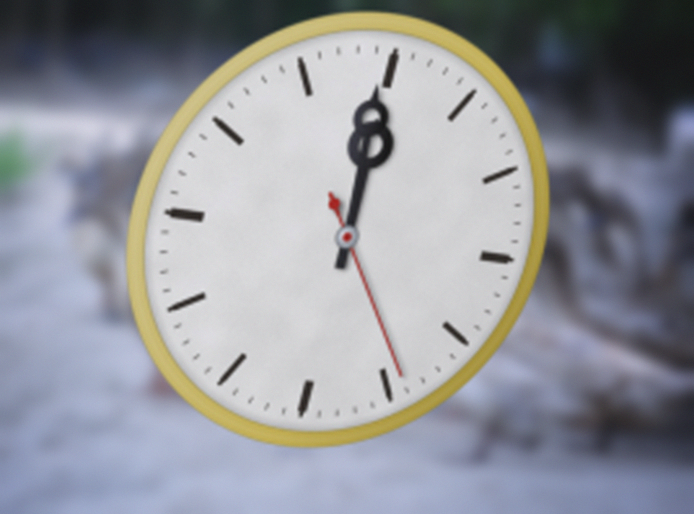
h=11 m=59 s=24
